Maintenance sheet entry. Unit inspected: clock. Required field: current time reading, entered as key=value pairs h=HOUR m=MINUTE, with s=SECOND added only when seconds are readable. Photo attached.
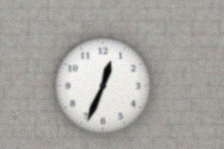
h=12 m=34
